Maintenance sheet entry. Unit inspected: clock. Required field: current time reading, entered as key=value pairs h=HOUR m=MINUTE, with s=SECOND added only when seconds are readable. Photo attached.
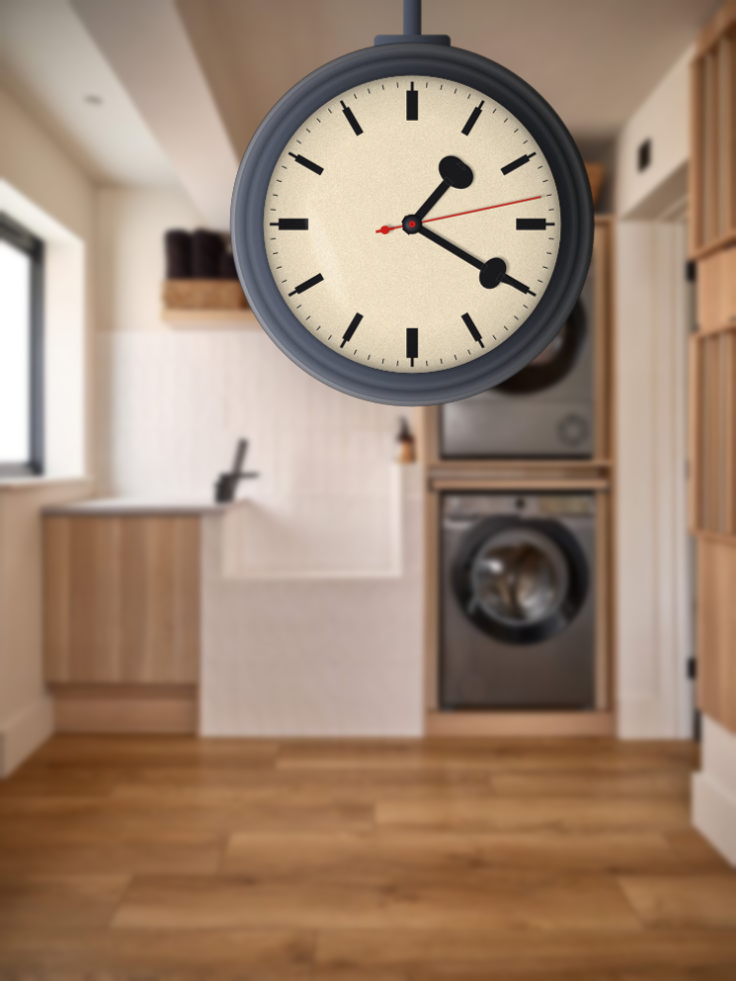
h=1 m=20 s=13
